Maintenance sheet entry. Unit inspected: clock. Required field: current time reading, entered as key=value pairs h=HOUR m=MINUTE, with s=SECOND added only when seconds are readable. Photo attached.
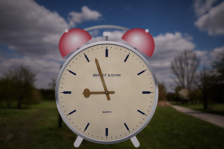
h=8 m=57
